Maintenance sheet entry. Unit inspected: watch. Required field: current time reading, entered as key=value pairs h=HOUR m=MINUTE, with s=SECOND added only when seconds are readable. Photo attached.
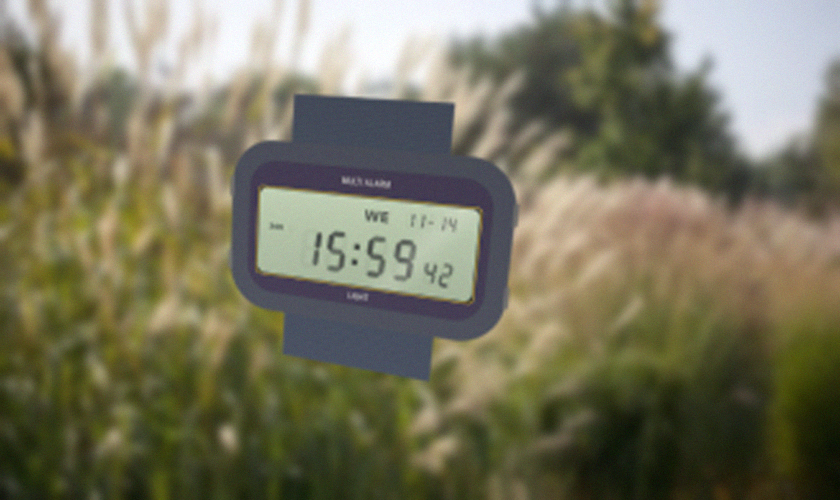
h=15 m=59 s=42
